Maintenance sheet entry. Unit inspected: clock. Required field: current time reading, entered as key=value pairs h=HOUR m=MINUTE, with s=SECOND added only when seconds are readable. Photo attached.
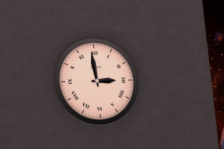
h=2 m=59
